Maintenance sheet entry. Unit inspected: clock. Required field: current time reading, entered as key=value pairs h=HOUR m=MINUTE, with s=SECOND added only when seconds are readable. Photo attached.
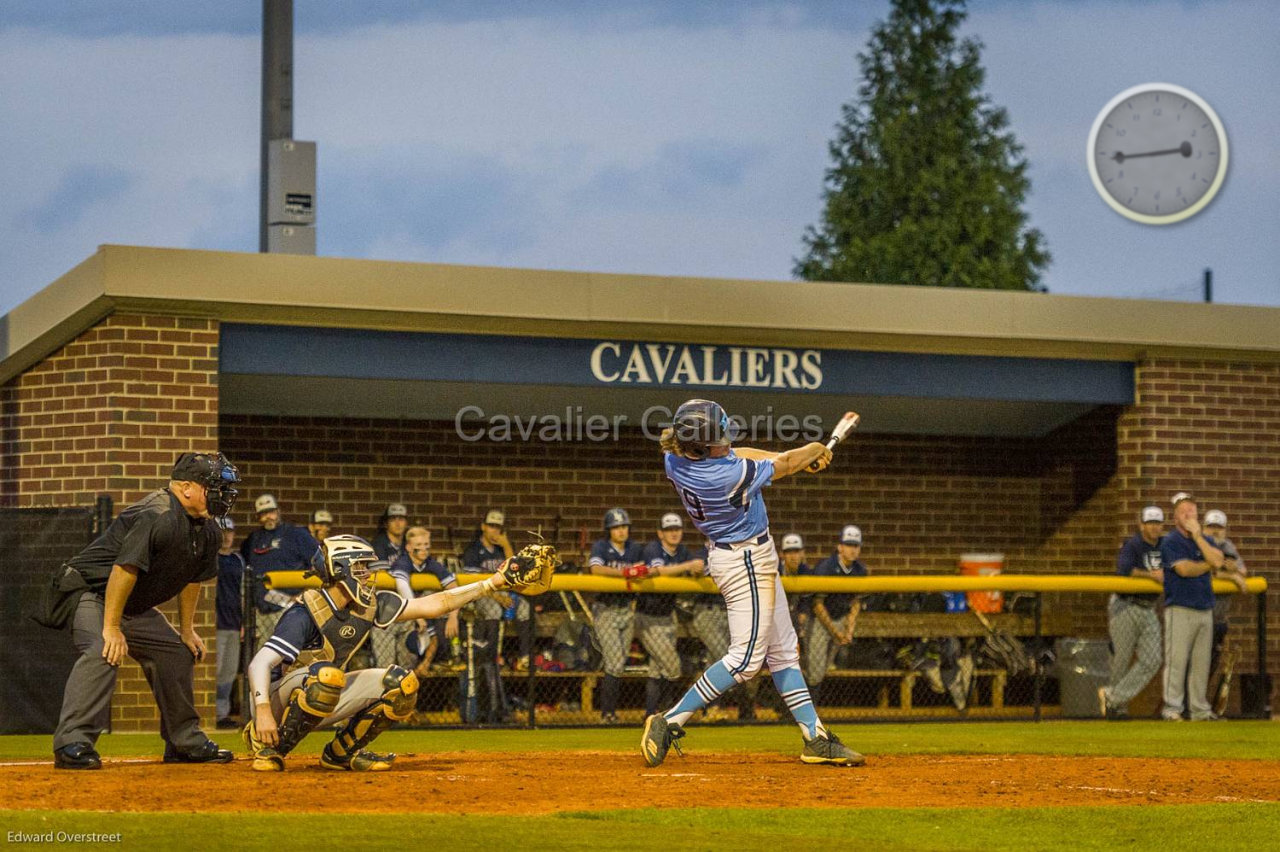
h=2 m=44
